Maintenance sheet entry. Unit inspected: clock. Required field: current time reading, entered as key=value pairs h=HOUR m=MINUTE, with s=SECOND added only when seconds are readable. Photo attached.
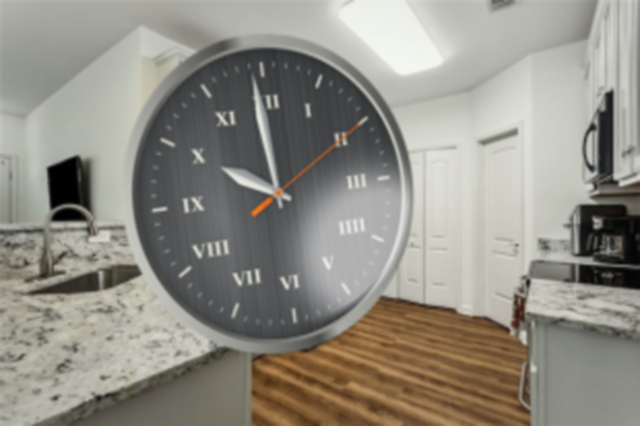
h=9 m=59 s=10
